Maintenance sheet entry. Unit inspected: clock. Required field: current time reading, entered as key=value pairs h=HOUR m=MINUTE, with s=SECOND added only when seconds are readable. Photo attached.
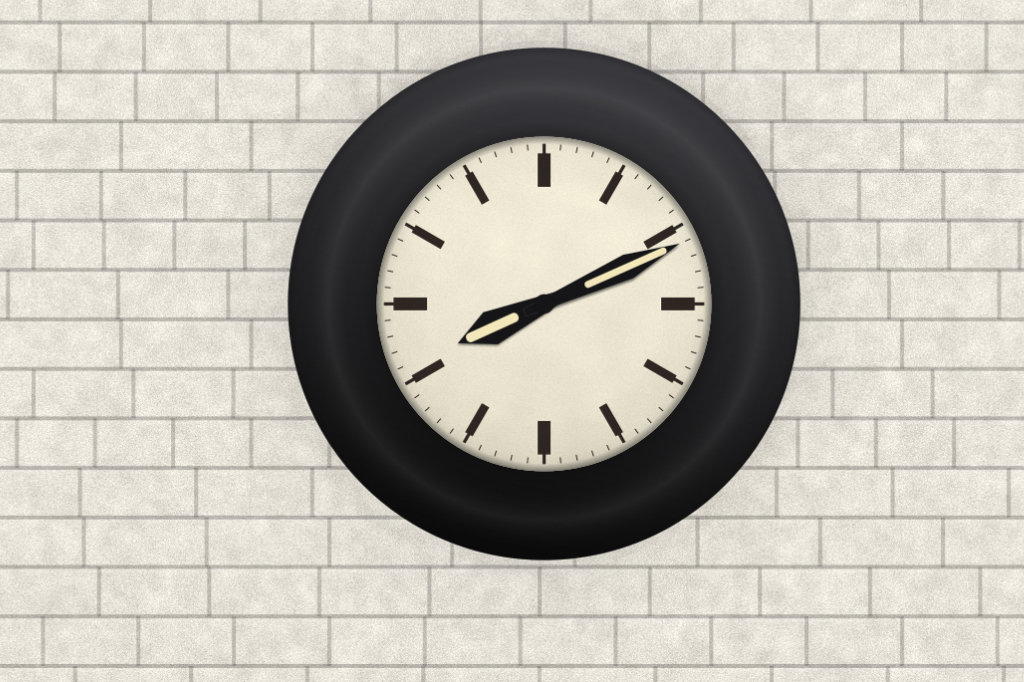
h=8 m=11
